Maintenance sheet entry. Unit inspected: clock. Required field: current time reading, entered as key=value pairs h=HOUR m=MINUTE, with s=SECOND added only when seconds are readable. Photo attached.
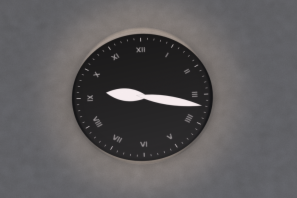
h=9 m=17
